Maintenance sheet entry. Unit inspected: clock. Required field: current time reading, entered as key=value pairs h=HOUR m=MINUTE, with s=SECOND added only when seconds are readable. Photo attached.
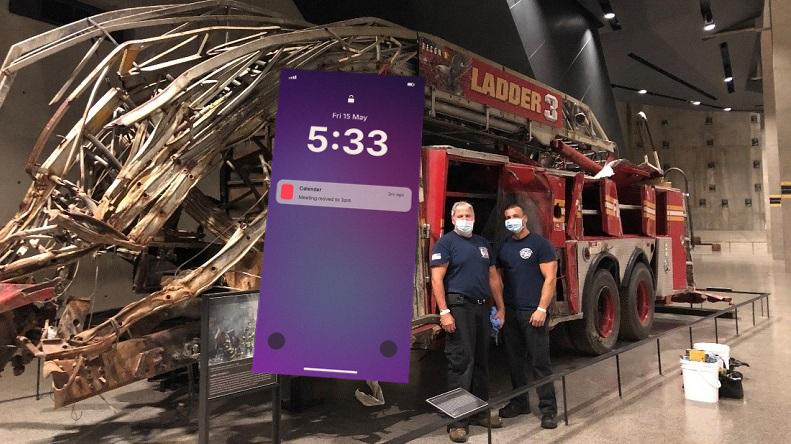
h=5 m=33
